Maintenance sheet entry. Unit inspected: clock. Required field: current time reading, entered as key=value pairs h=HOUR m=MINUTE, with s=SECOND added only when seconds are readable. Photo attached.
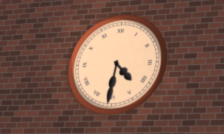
h=4 m=31
